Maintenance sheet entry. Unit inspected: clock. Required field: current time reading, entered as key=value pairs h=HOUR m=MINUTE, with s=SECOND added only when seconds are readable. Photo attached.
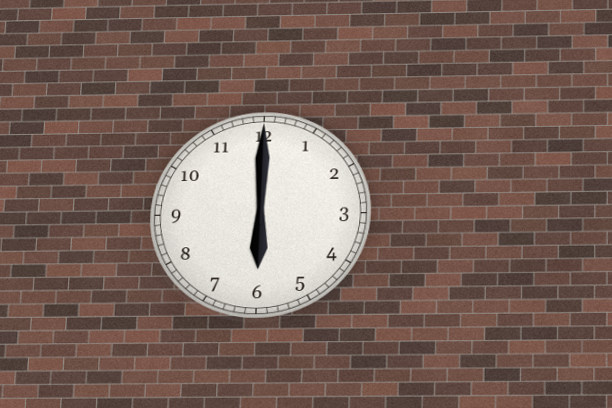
h=6 m=0
